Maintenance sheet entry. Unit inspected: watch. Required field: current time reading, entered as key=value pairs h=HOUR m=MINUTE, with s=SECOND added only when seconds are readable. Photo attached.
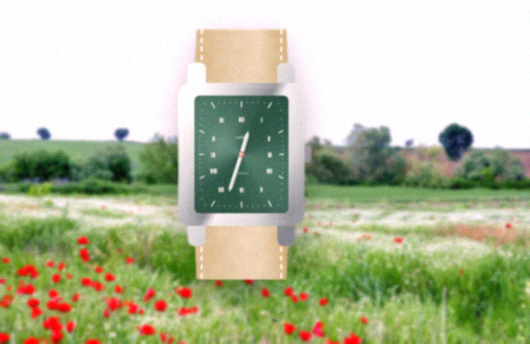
h=12 m=33
